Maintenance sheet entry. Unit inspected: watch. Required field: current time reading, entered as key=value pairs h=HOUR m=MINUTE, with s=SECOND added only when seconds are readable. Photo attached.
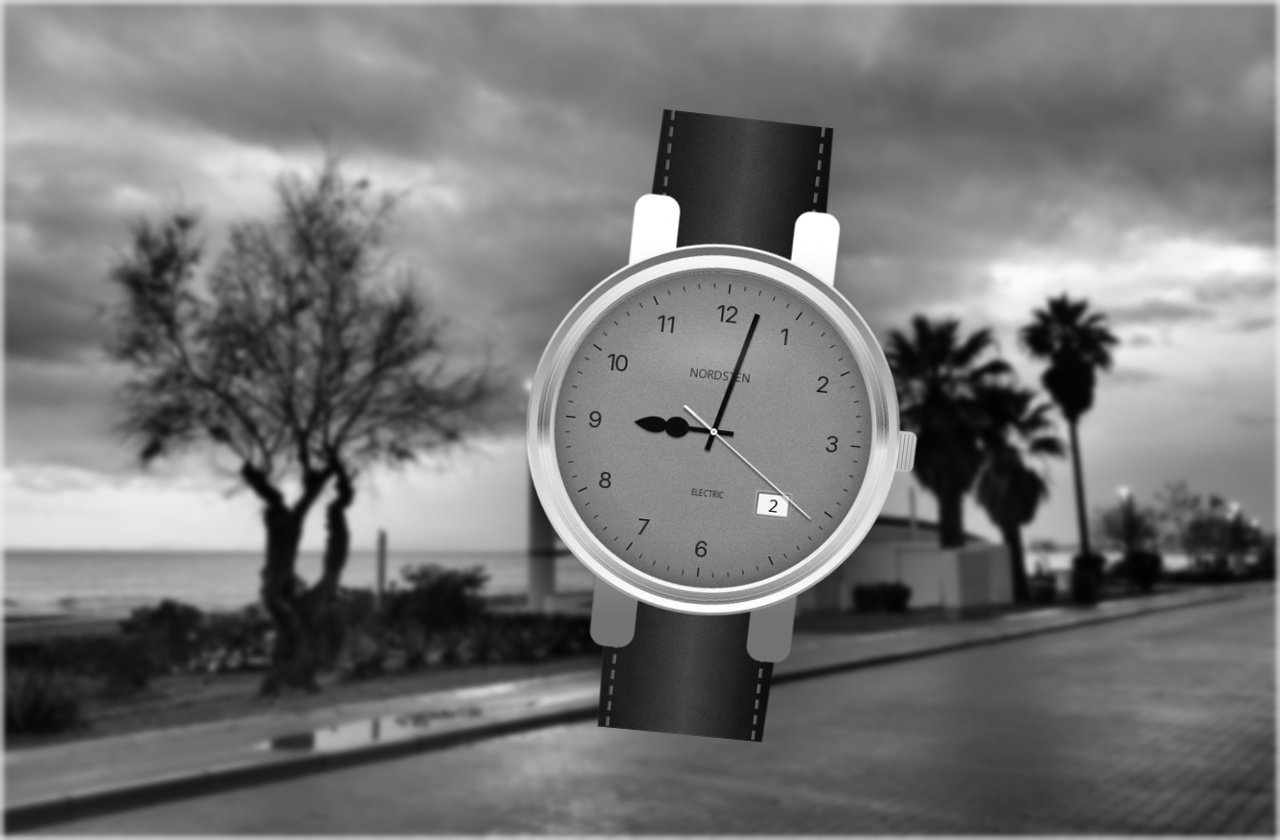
h=9 m=2 s=21
